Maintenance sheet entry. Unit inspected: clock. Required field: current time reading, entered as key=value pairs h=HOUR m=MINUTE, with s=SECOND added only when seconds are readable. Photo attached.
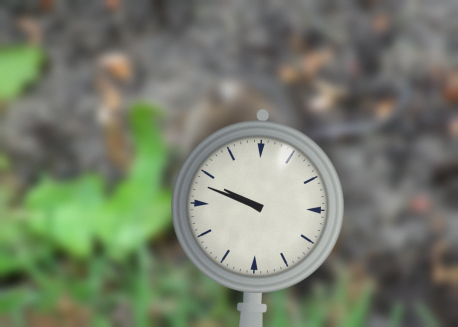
h=9 m=48
